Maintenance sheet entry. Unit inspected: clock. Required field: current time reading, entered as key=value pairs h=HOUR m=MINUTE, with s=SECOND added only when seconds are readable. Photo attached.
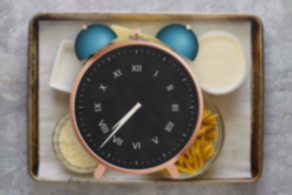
h=7 m=37
